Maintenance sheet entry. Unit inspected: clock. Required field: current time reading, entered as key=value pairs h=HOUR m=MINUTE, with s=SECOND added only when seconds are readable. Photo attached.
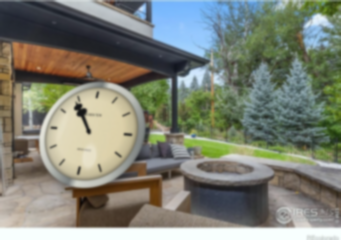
h=10 m=54
